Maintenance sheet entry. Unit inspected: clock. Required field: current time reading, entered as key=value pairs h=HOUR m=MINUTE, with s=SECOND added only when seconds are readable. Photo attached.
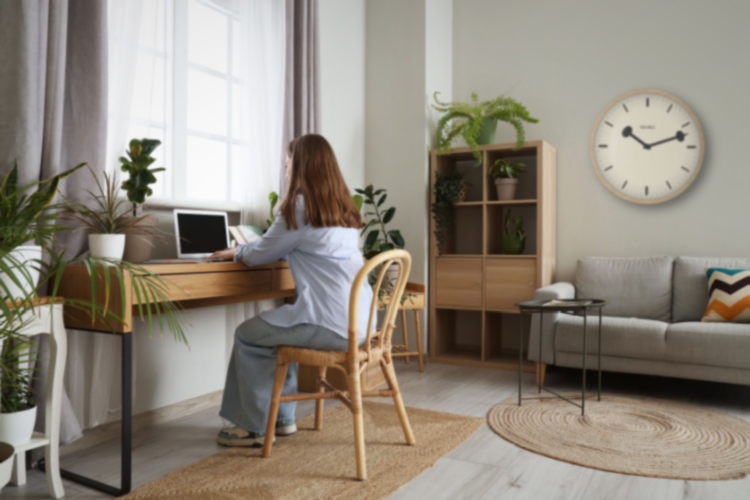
h=10 m=12
